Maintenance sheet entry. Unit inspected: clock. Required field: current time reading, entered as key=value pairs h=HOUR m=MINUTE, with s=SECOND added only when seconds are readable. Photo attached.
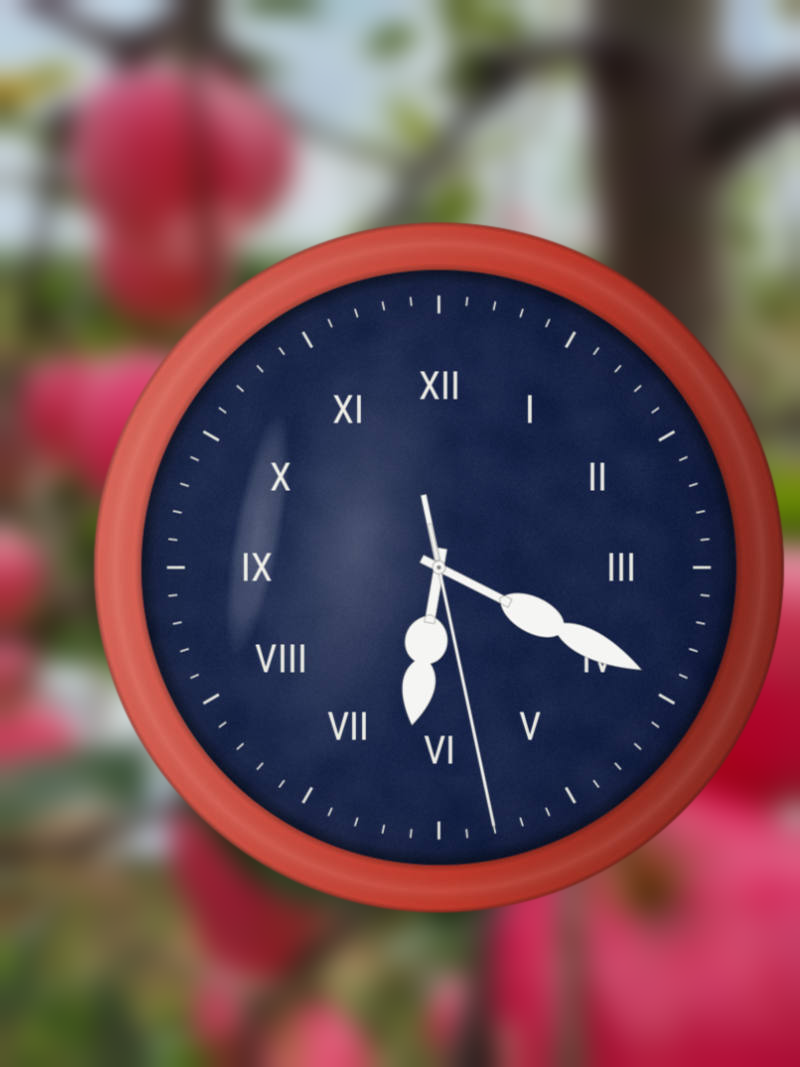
h=6 m=19 s=28
